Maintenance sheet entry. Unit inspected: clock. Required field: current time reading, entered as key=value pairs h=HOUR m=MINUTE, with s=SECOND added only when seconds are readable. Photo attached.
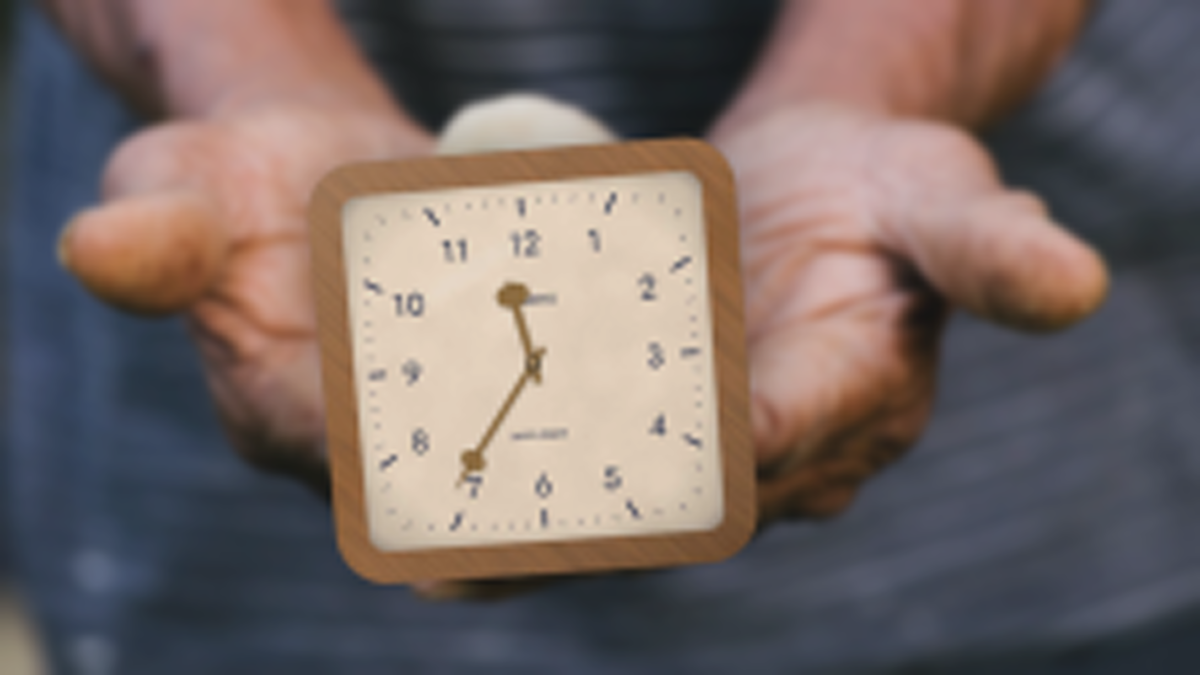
h=11 m=36
